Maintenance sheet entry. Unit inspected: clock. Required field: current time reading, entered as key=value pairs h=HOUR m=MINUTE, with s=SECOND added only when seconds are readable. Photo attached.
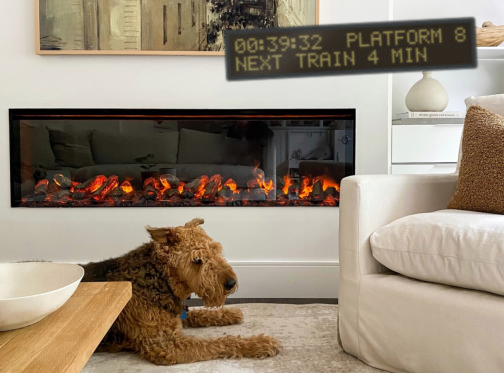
h=0 m=39 s=32
